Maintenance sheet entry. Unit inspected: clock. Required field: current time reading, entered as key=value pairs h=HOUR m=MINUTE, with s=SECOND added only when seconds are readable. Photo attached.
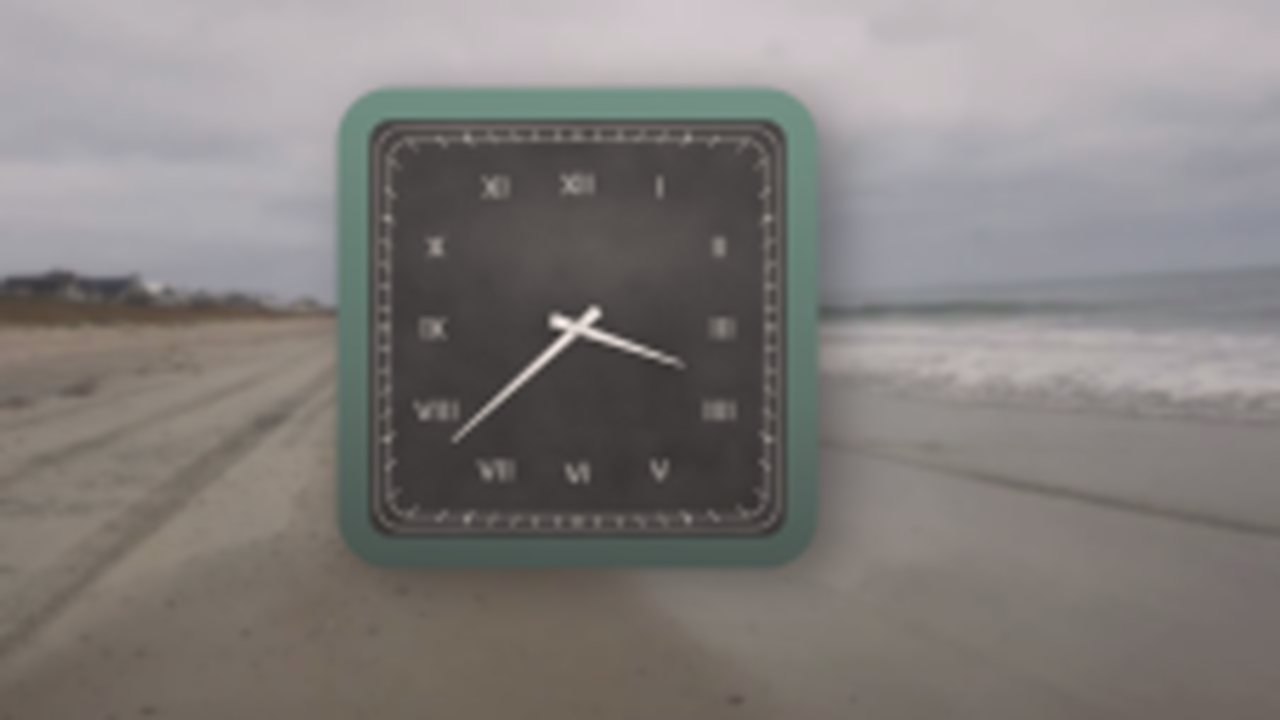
h=3 m=38
